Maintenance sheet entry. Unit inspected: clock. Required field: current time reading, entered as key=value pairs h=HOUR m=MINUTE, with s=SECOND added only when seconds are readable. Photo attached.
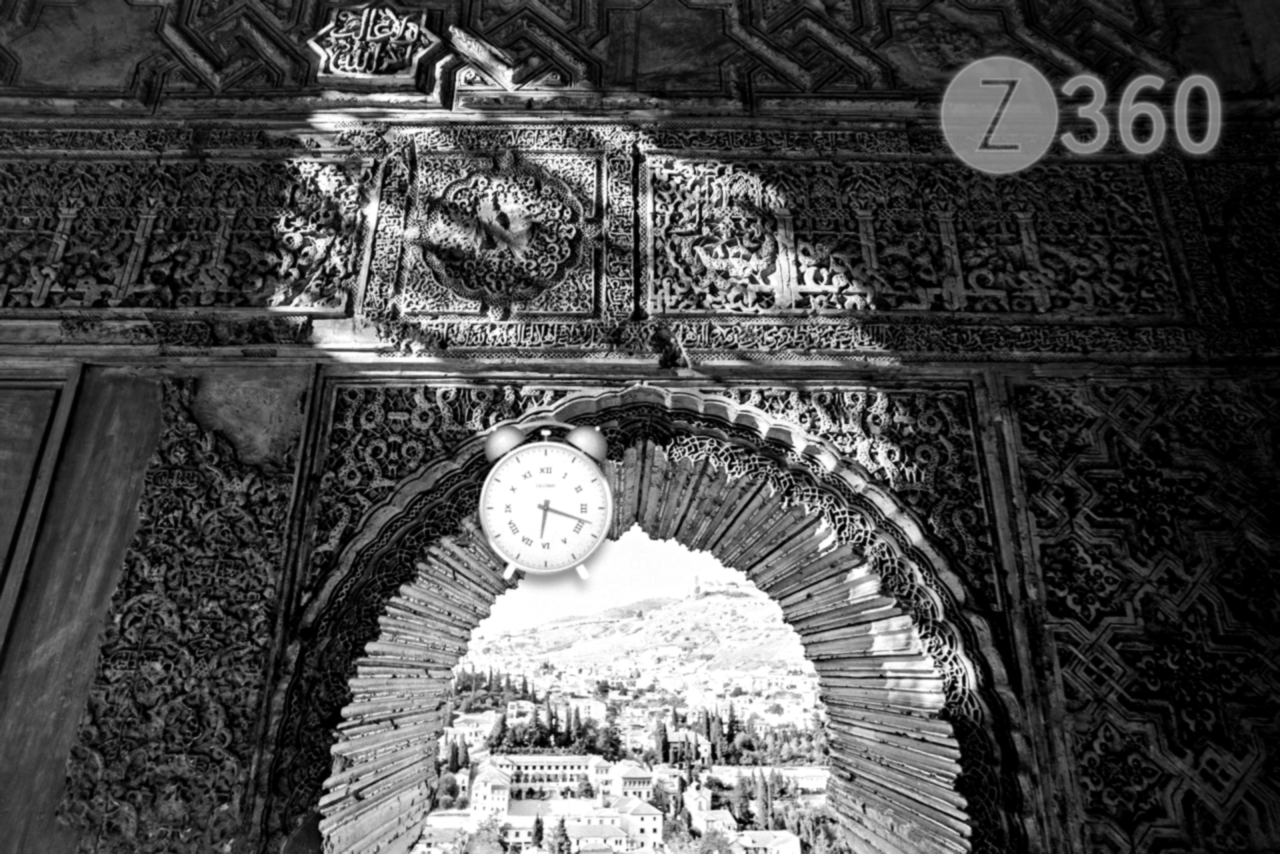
h=6 m=18
